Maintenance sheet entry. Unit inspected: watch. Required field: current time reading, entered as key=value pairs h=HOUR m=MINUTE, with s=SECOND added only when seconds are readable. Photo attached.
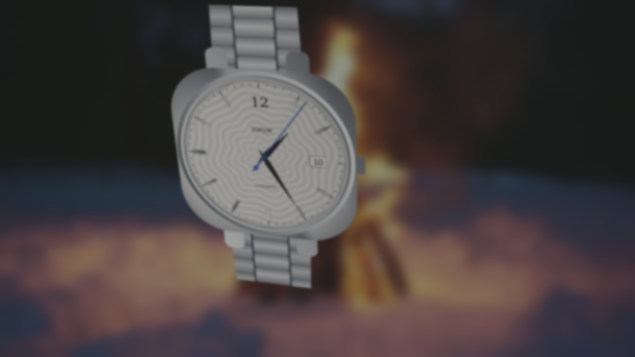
h=1 m=25 s=6
